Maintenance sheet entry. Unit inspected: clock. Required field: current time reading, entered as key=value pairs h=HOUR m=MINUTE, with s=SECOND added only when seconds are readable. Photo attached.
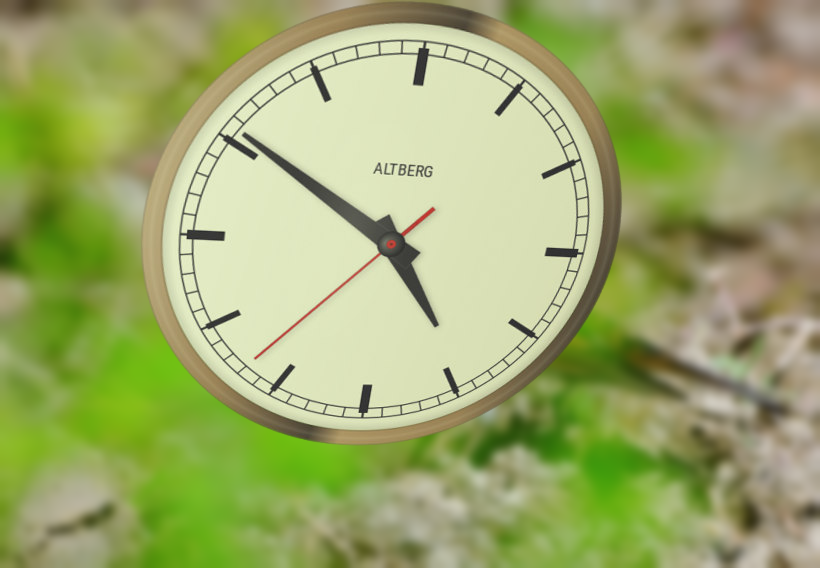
h=4 m=50 s=37
